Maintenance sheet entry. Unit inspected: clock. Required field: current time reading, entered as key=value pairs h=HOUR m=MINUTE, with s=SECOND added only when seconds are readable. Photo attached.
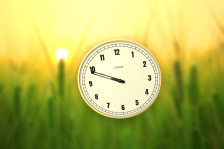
h=9 m=49
